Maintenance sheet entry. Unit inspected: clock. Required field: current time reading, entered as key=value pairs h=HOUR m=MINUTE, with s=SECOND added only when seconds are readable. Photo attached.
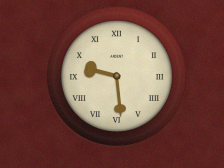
h=9 m=29
